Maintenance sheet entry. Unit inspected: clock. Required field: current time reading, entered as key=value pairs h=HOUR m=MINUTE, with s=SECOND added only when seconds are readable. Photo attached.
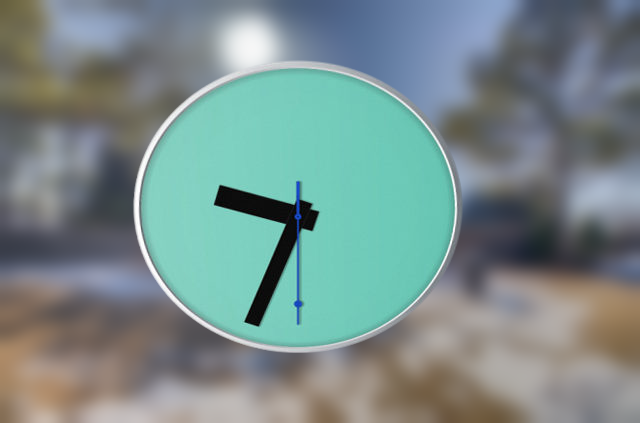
h=9 m=33 s=30
